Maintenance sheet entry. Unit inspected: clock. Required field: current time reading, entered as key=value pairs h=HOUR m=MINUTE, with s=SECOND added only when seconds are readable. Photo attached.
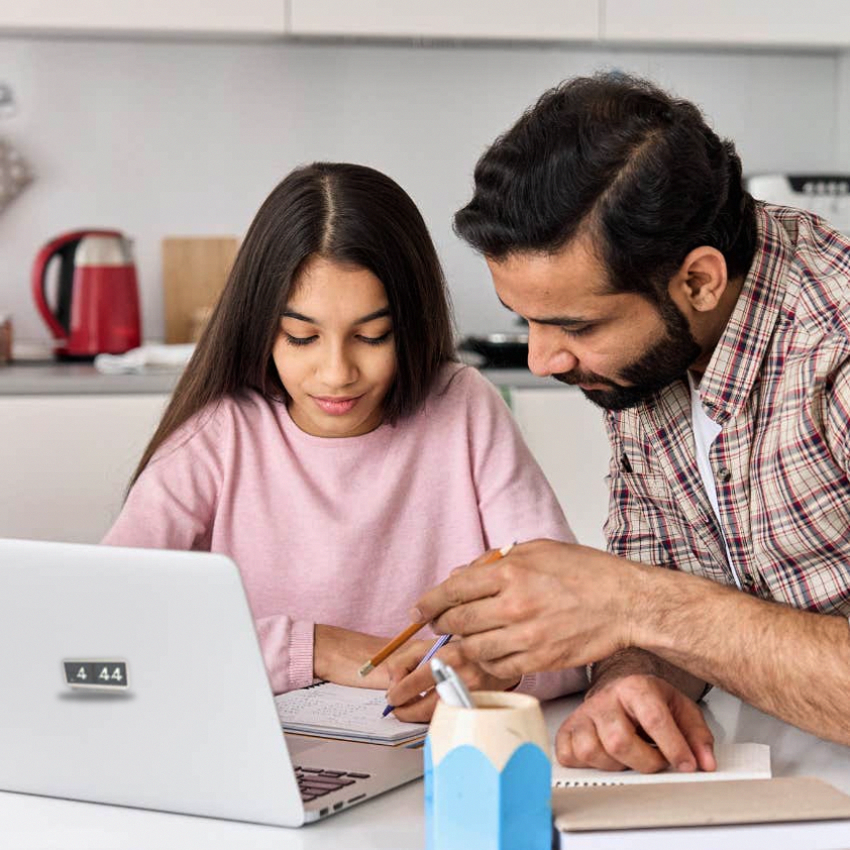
h=4 m=44
